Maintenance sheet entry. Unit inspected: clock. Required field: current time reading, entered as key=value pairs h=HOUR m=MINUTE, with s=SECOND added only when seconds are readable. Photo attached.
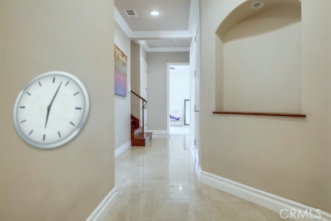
h=6 m=3
